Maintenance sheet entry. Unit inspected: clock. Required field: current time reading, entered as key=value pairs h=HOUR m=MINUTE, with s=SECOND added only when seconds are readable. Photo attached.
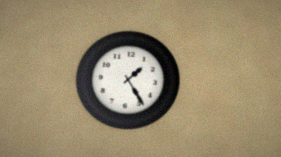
h=1 m=24
